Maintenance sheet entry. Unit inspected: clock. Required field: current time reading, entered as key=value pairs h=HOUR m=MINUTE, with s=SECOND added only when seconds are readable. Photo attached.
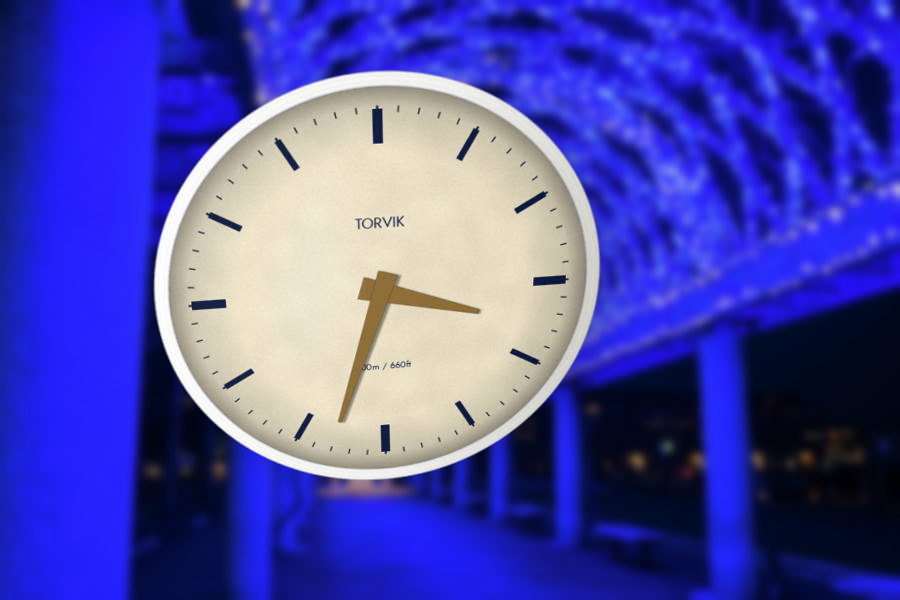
h=3 m=33
